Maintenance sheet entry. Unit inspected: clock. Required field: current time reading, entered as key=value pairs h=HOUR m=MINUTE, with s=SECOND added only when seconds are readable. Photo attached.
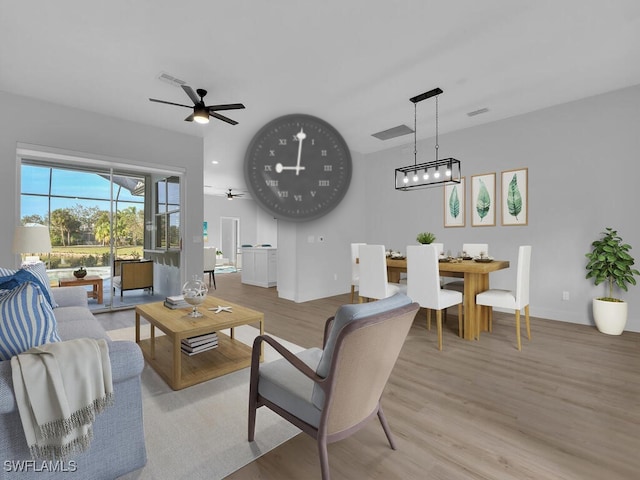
h=9 m=1
